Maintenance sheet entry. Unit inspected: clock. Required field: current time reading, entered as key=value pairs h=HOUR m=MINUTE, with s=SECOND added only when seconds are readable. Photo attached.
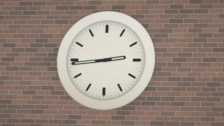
h=2 m=44
